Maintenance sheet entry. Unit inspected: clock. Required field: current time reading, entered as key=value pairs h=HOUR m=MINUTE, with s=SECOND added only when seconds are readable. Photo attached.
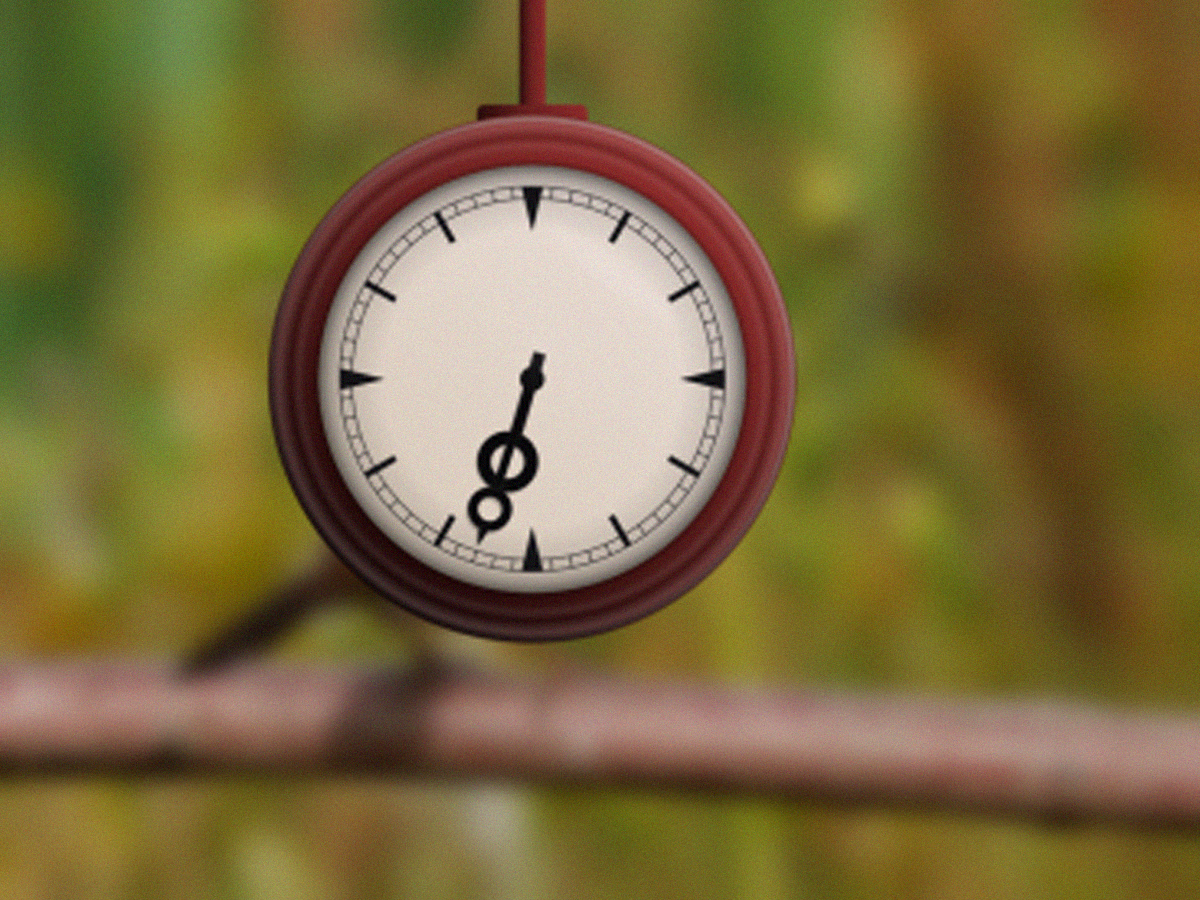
h=6 m=33
